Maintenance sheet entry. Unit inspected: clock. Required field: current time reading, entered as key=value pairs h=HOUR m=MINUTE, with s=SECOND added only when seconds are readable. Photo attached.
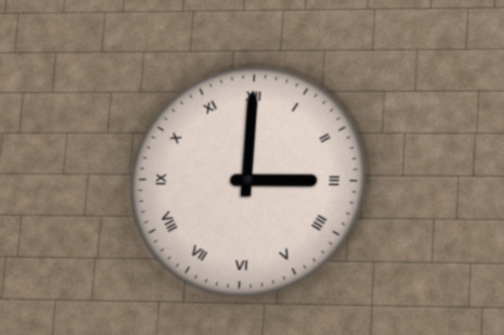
h=3 m=0
